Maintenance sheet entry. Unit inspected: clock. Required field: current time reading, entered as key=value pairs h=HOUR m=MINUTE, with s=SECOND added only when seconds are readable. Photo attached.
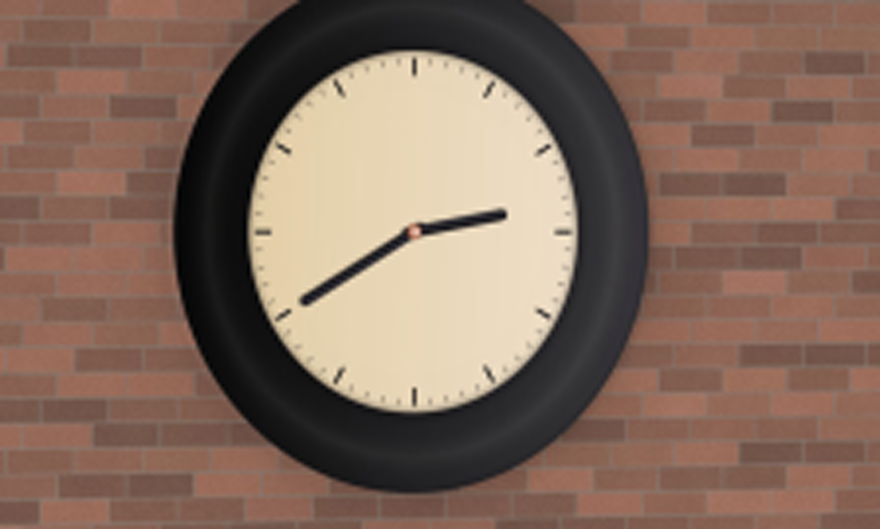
h=2 m=40
